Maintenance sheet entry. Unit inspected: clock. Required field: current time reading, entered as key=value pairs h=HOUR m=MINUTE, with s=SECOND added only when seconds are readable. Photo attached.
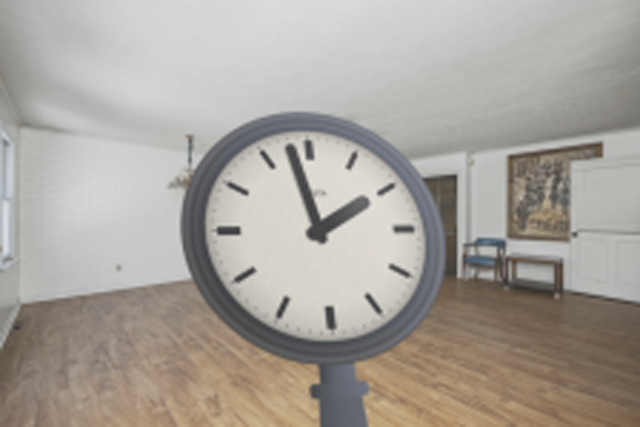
h=1 m=58
